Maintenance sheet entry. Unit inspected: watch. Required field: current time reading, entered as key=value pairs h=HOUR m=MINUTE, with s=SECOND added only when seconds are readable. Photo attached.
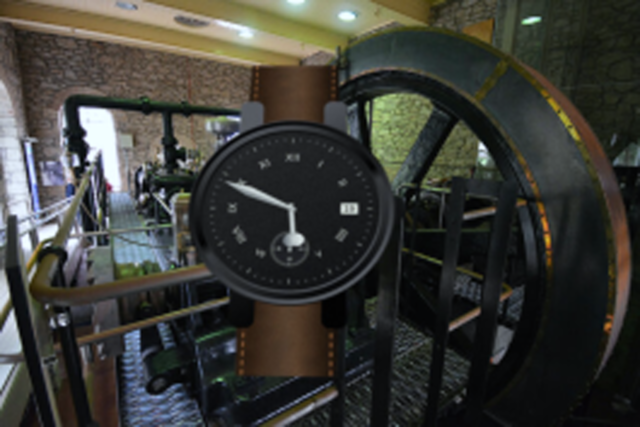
h=5 m=49
